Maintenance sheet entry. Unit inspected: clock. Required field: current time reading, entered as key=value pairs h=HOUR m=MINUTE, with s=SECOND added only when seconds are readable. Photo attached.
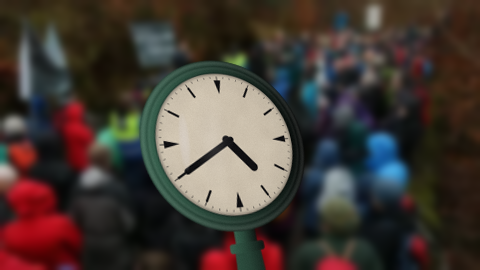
h=4 m=40
